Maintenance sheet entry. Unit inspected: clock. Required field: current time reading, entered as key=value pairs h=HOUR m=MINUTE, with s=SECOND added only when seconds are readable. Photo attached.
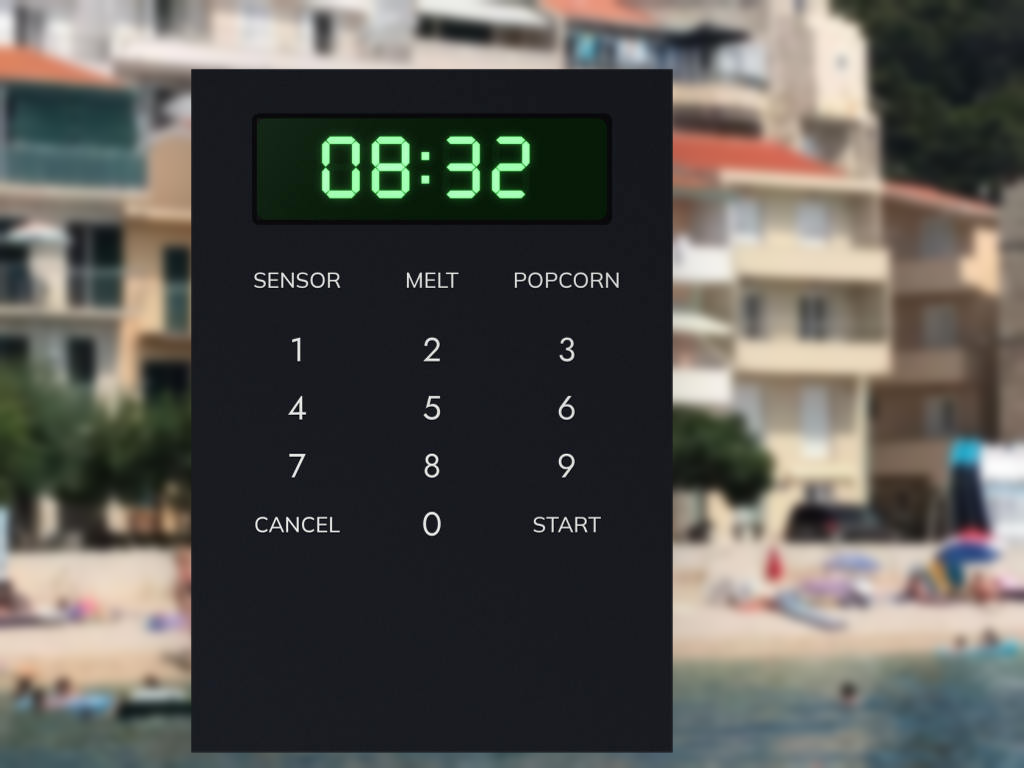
h=8 m=32
